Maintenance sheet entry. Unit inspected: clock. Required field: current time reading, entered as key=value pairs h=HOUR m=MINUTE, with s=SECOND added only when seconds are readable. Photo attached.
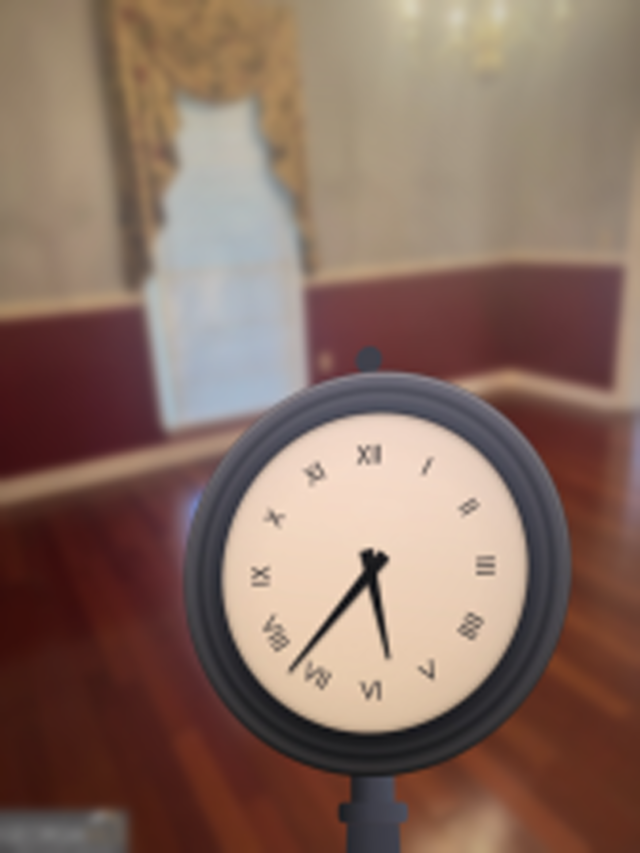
h=5 m=37
